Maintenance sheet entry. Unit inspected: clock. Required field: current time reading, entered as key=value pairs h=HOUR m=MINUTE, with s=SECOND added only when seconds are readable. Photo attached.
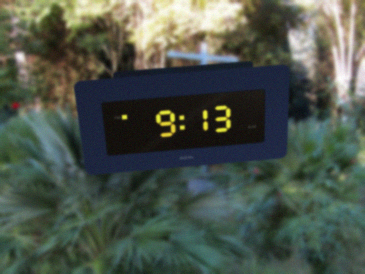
h=9 m=13
